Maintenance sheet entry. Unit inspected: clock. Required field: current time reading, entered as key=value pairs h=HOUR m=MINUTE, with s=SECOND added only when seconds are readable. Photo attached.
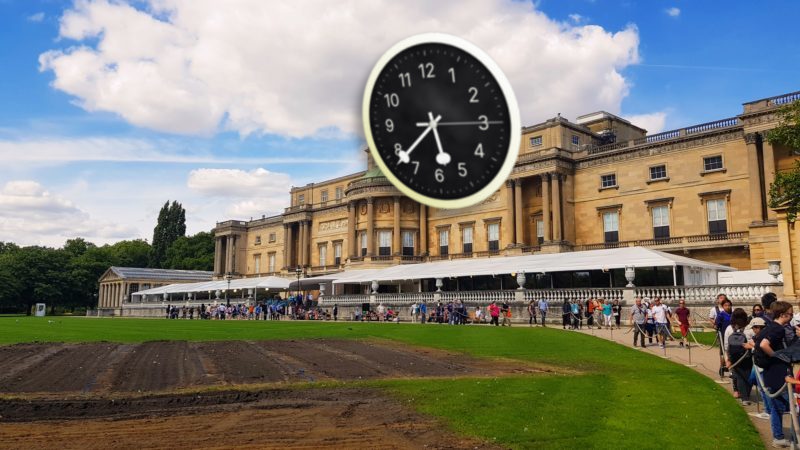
h=5 m=38 s=15
